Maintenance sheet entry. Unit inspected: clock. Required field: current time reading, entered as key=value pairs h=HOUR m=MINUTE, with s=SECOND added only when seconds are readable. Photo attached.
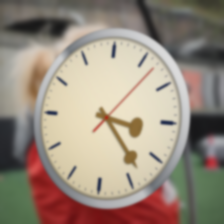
h=3 m=23 s=7
